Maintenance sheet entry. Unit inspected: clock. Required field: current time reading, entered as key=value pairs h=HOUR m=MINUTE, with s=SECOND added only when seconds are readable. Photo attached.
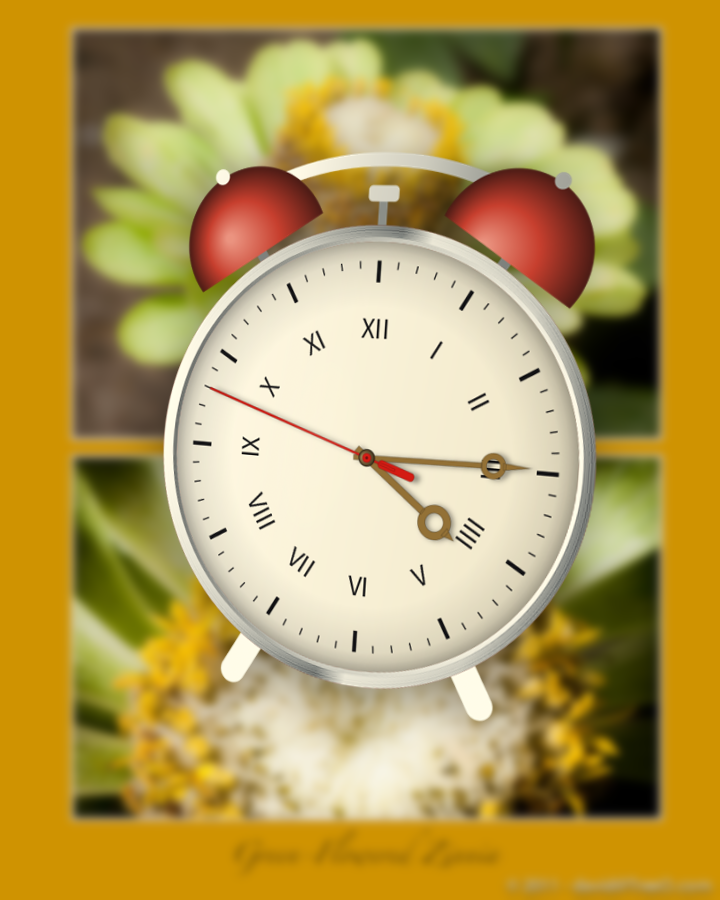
h=4 m=14 s=48
